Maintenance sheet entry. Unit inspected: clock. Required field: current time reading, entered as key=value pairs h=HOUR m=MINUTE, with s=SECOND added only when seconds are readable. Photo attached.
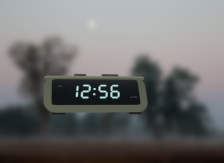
h=12 m=56
